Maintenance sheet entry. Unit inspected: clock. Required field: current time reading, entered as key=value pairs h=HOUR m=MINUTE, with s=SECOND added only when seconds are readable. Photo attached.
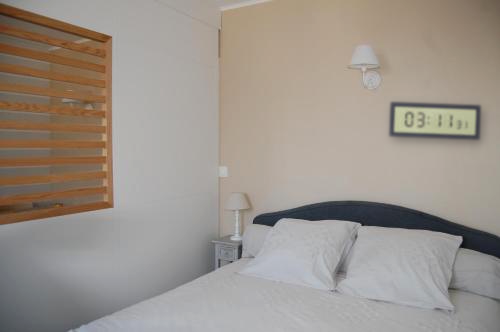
h=3 m=11
